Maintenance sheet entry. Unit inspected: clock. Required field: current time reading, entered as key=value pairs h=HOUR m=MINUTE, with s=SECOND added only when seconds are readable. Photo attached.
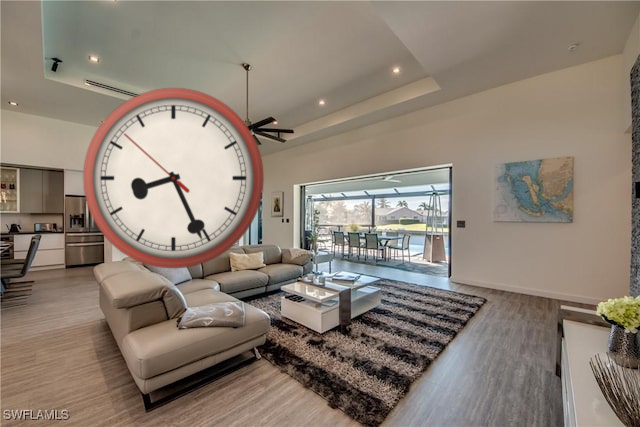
h=8 m=25 s=52
